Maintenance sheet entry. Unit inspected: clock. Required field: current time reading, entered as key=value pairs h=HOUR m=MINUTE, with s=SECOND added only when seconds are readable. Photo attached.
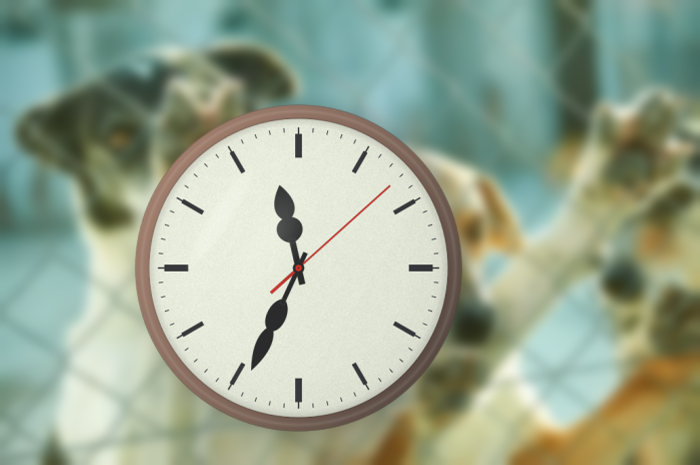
h=11 m=34 s=8
